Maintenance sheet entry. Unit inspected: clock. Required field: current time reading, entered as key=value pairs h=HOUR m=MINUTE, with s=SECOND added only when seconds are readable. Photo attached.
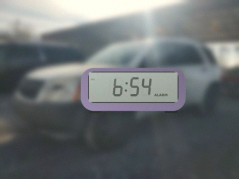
h=6 m=54
